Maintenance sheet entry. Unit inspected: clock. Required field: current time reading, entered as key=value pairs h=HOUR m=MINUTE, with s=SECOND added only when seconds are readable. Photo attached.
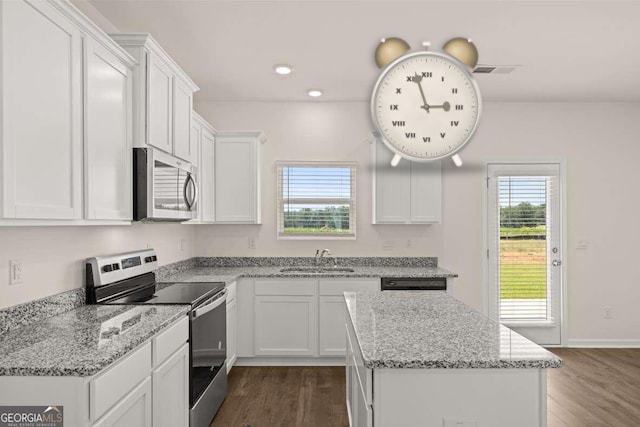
h=2 m=57
